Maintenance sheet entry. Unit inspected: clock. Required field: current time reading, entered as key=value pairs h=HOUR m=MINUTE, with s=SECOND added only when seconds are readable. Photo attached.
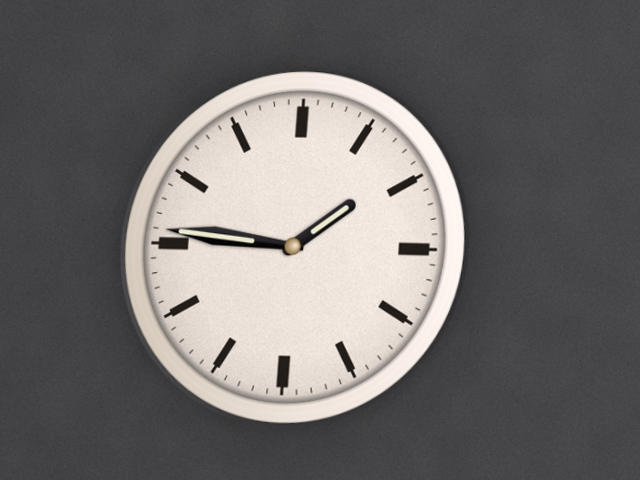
h=1 m=46
